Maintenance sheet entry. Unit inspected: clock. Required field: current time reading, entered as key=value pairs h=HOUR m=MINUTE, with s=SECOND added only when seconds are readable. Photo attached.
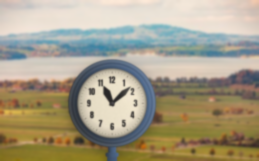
h=11 m=8
